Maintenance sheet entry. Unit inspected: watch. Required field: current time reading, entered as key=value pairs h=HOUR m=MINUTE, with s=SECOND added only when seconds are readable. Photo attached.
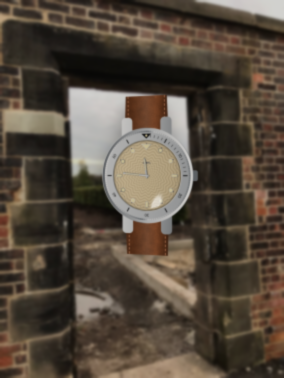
h=11 m=46
